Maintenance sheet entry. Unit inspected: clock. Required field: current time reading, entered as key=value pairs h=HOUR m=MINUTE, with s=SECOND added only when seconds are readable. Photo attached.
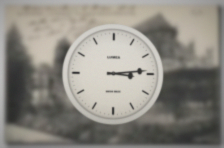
h=3 m=14
